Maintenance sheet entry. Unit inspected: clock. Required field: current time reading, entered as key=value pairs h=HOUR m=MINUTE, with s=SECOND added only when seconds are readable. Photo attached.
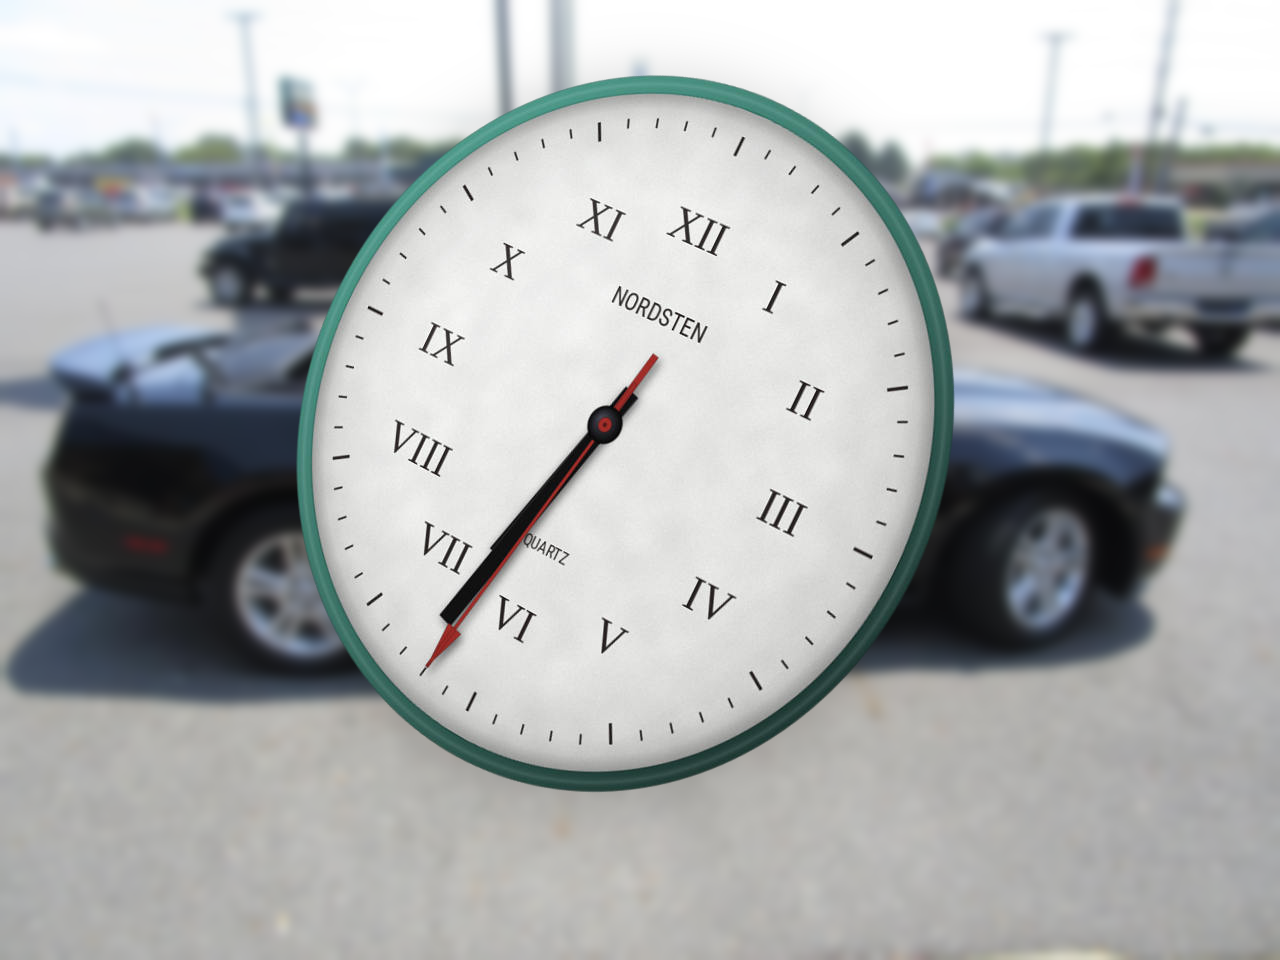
h=6 m=32 s=32
